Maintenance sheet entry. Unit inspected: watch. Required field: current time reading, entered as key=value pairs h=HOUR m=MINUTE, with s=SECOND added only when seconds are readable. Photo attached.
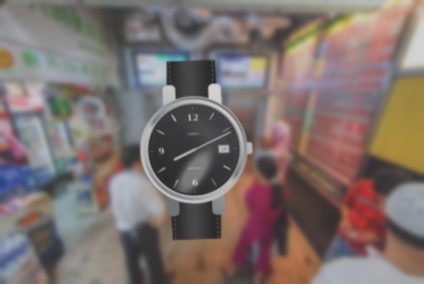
h=8 m=11
